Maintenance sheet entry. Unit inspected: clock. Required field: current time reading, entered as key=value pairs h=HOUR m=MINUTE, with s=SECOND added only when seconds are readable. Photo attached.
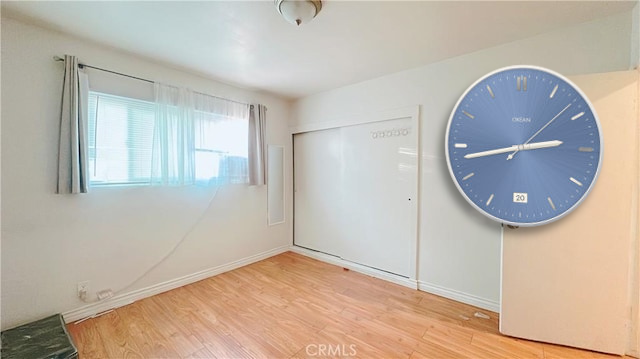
h=2 m=43 s=8
